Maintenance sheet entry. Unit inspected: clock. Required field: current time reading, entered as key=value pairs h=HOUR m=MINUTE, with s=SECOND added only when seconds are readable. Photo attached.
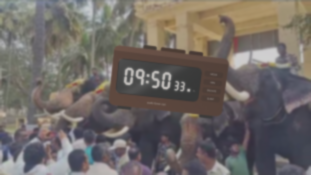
h=9 m=50
